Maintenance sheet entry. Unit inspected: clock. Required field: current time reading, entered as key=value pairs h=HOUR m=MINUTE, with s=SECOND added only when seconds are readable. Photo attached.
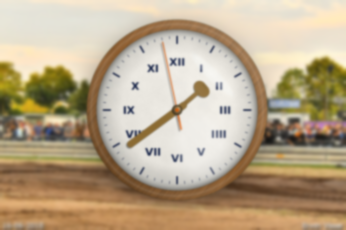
h=1 m=38 s=58
